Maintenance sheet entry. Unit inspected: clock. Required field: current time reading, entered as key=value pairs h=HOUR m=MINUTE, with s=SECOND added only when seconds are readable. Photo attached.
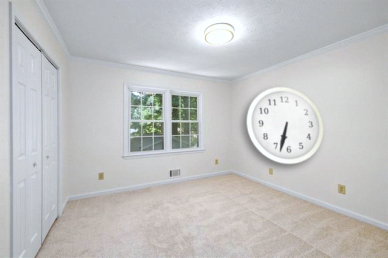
h=6 m=33
